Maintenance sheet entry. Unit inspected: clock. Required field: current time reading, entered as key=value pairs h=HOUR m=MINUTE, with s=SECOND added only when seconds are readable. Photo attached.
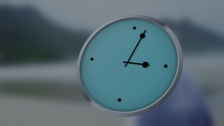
h=3 m=3
